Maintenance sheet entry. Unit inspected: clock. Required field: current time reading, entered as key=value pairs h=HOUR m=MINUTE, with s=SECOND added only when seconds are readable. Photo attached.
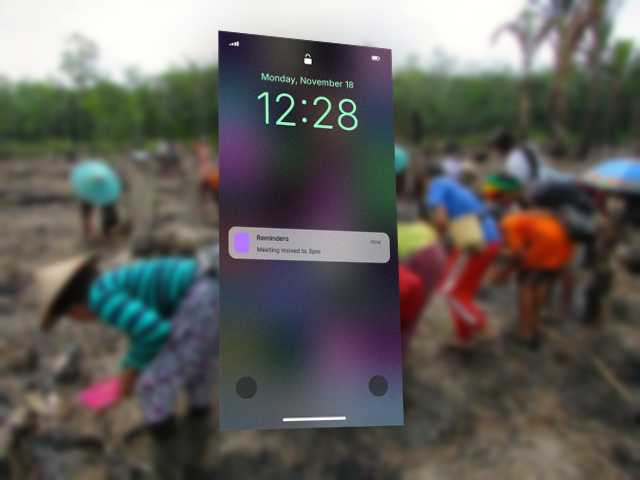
h=12 m=28
